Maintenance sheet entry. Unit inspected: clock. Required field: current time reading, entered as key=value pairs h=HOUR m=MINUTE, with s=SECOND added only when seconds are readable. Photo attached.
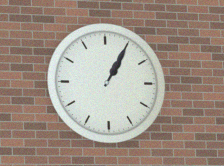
h=1 m=5
